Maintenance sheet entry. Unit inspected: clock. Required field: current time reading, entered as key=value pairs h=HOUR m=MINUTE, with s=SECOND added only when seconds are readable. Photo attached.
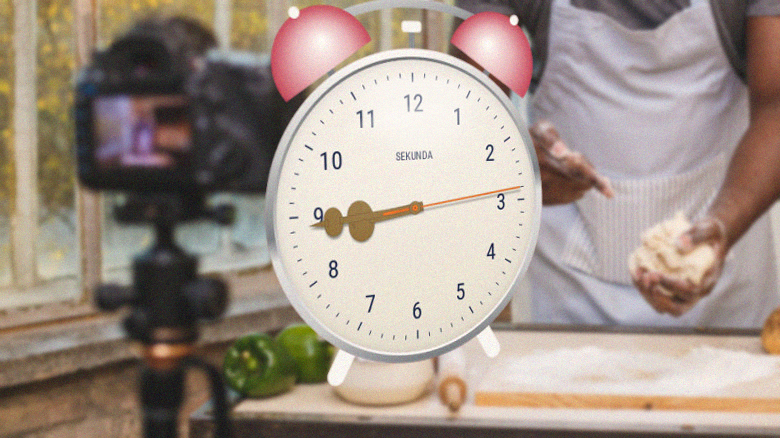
h=8 m=44 s=14
